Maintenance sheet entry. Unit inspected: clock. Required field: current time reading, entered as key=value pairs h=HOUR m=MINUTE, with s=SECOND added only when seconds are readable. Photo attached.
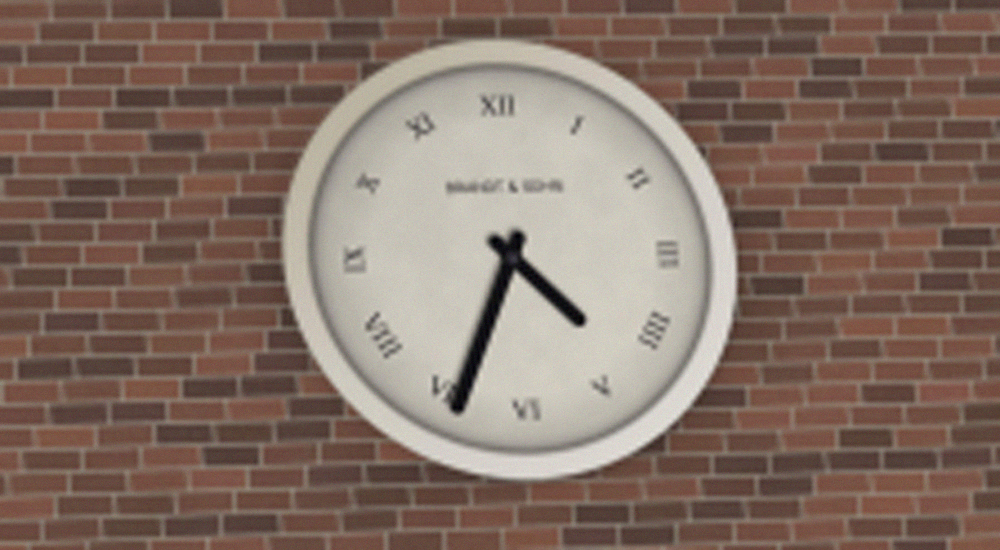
h=4 m=34
